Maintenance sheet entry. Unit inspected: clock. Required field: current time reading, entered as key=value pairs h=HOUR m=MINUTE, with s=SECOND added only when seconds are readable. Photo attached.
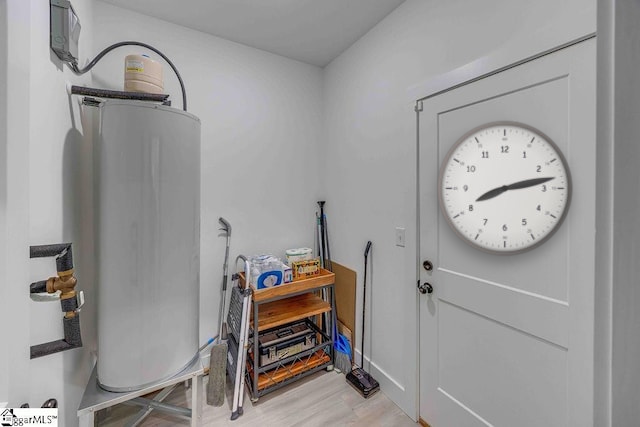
h=8 m=13
